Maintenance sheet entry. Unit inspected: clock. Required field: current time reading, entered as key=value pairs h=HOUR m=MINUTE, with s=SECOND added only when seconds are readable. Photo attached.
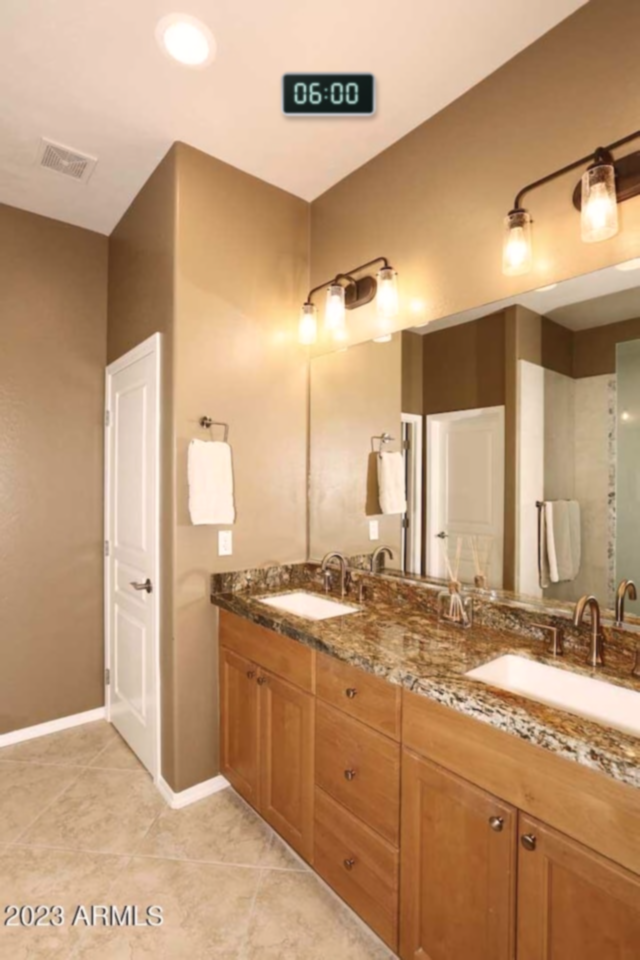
h=6 m=0
